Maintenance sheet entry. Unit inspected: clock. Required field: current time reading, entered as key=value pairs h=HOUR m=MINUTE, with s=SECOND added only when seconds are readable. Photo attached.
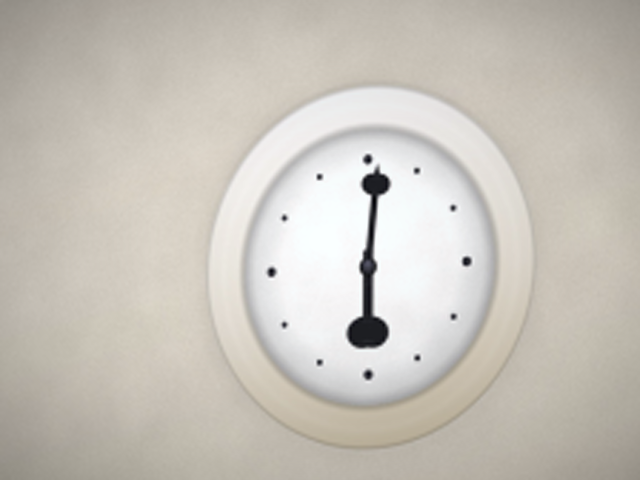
h=6 m=1
